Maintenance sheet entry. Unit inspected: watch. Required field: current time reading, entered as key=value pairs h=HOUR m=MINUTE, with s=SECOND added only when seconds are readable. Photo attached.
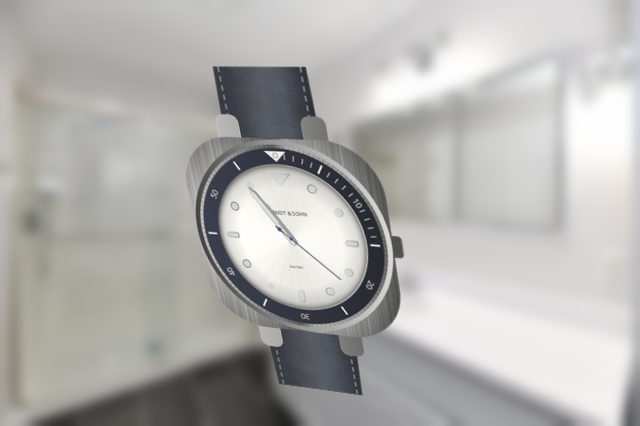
h=10 m=54 s=22
